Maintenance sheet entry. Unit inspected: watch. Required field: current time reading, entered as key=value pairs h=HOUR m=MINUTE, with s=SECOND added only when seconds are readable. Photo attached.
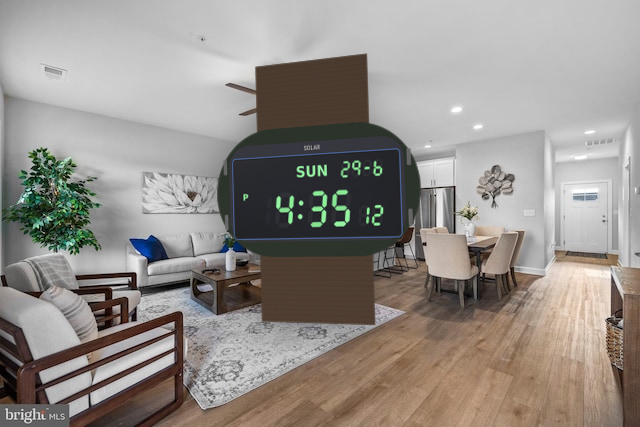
h=4 m=35 s=12
